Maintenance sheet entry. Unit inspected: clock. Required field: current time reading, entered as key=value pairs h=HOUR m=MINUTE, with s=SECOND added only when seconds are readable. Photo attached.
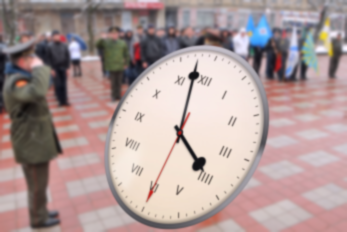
h=3 m=57 s=30
